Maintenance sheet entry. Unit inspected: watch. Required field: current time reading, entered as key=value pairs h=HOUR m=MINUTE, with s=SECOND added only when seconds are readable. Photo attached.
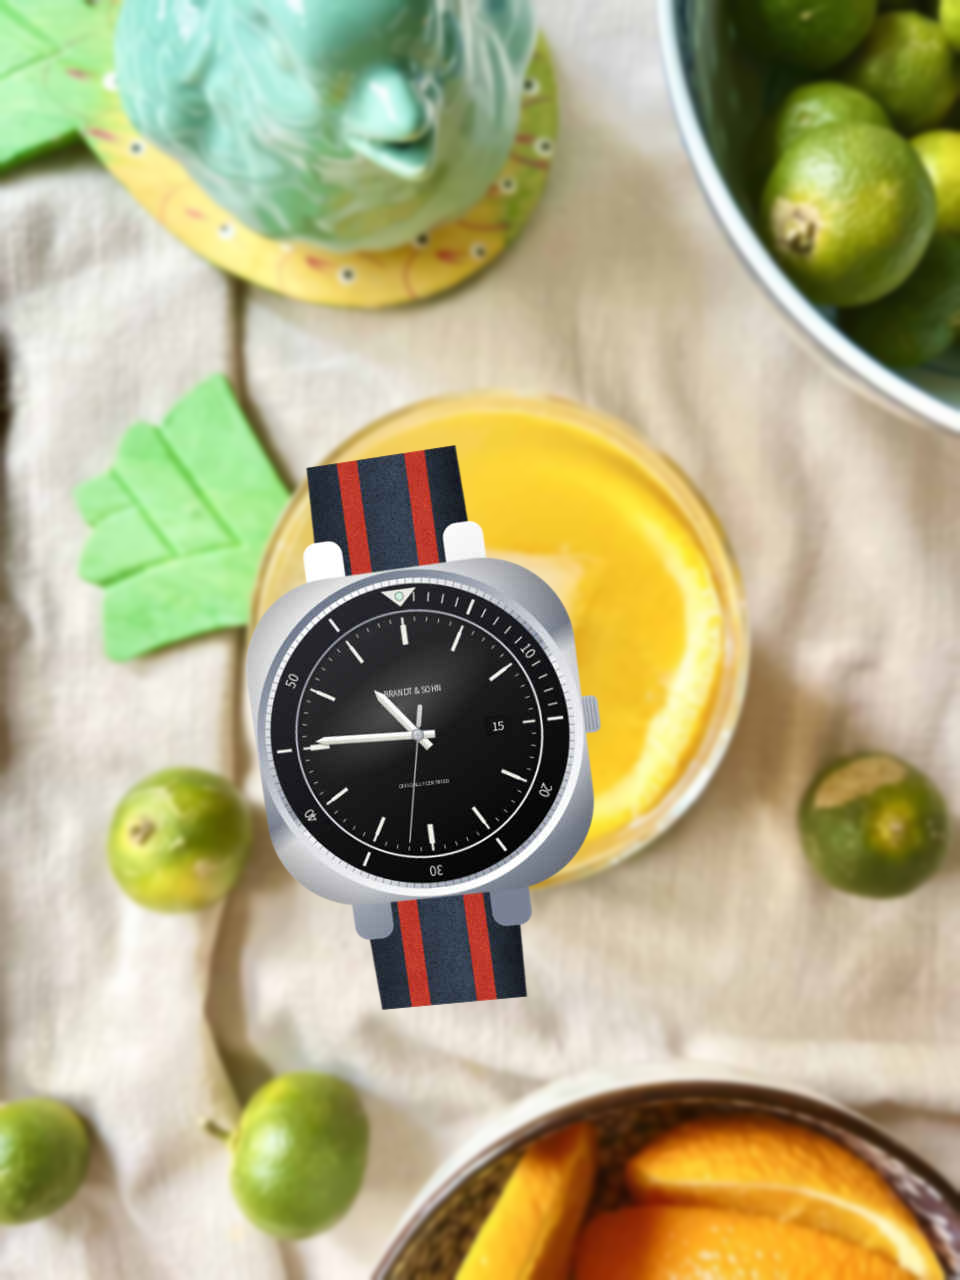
h=10 m=45 s=32
